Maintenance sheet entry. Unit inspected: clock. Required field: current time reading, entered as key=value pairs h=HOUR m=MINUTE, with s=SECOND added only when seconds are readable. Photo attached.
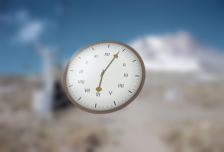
h=6 m=4
